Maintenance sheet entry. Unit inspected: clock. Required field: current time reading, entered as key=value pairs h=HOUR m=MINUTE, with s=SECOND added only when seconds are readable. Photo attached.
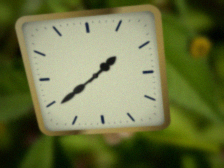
h=1 m=39
